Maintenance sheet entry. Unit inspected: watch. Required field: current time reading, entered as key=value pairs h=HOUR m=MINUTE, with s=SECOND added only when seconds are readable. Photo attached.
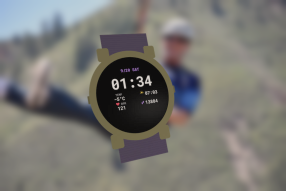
h=1 m=34
